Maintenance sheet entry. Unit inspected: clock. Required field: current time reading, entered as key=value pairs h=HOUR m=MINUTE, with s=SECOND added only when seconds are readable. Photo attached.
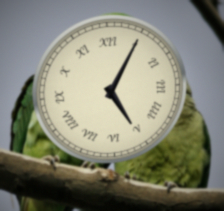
h=5 m=5
